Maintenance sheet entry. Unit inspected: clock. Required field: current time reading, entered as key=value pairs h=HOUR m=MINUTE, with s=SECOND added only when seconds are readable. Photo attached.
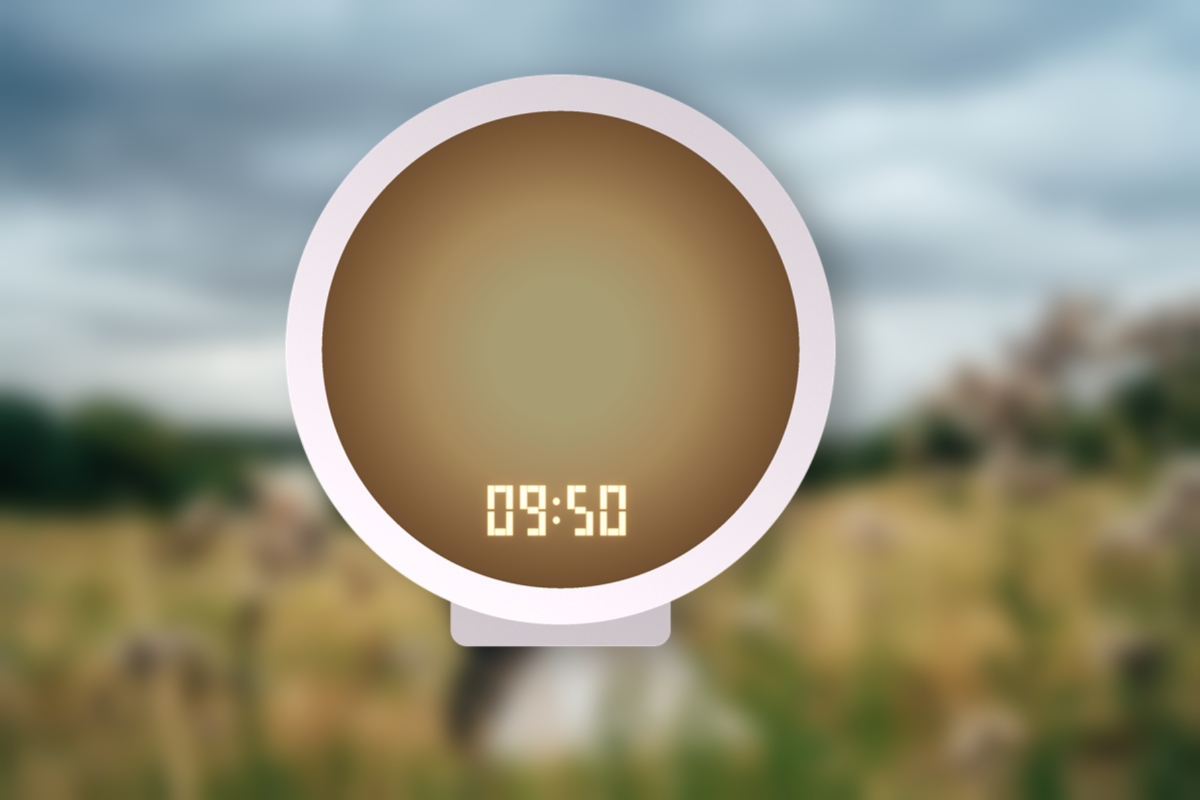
h=9 m=50
